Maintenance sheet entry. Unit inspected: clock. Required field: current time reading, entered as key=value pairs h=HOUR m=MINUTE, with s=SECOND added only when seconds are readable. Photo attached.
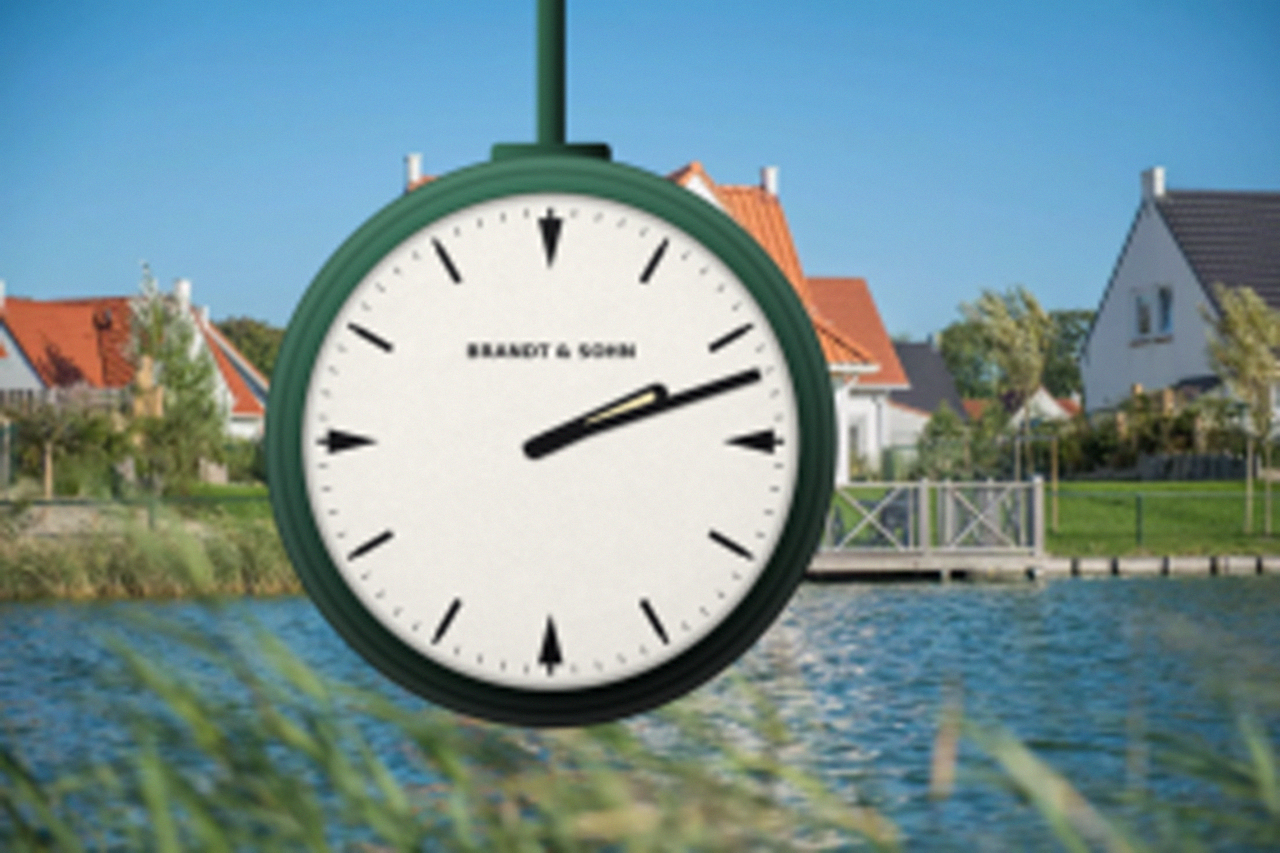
h=2 m=12
